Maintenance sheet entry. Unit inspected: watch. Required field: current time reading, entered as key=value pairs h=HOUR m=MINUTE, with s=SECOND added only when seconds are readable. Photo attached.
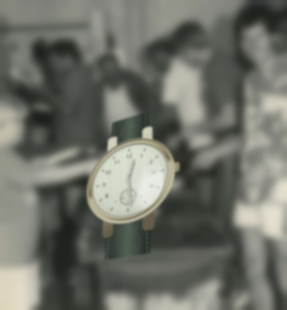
h=12 m=29
